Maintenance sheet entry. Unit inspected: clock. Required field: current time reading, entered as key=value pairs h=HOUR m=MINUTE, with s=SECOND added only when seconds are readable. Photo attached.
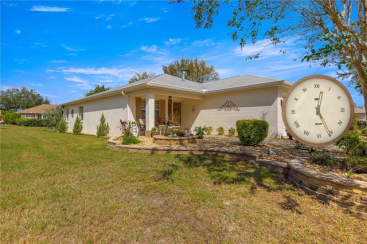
h=12 m=26
